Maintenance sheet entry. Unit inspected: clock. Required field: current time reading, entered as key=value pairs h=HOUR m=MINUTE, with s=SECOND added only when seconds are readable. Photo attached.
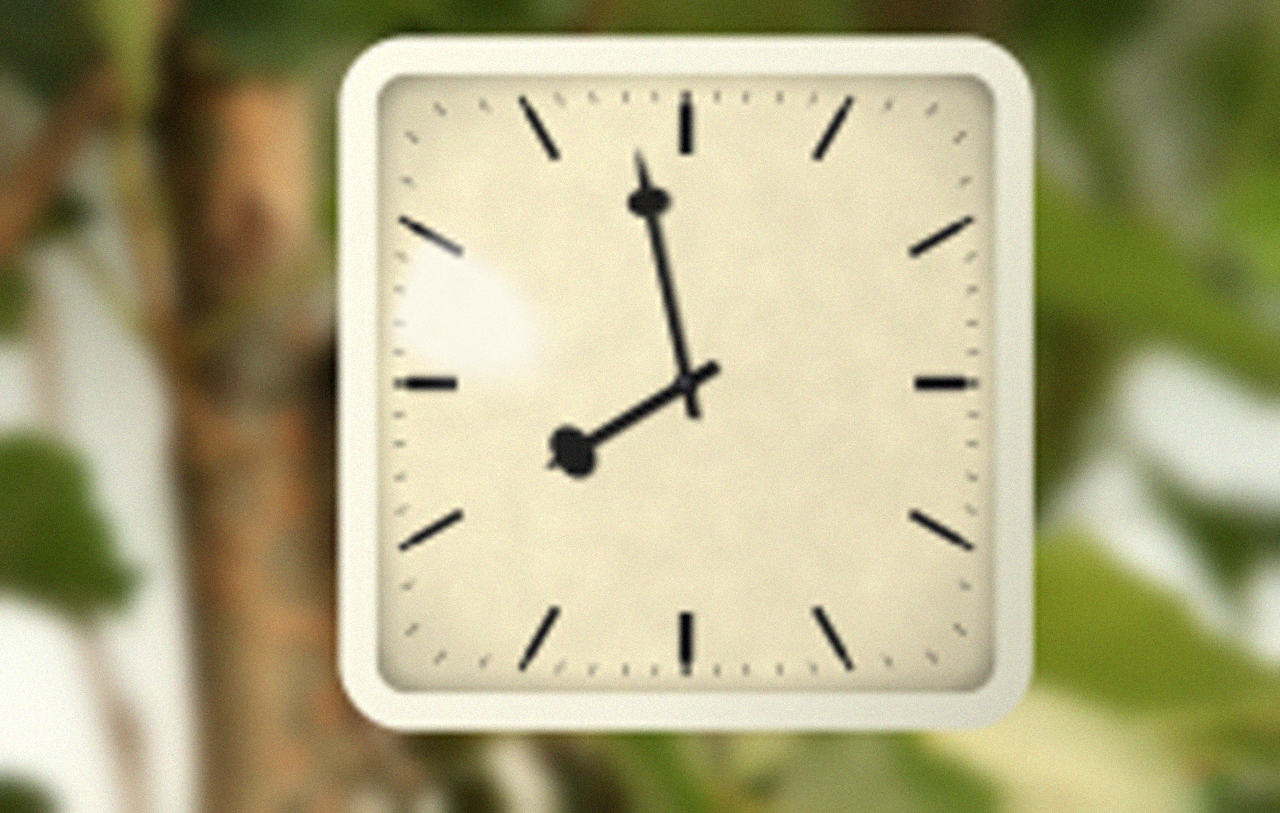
h=7 m=58
